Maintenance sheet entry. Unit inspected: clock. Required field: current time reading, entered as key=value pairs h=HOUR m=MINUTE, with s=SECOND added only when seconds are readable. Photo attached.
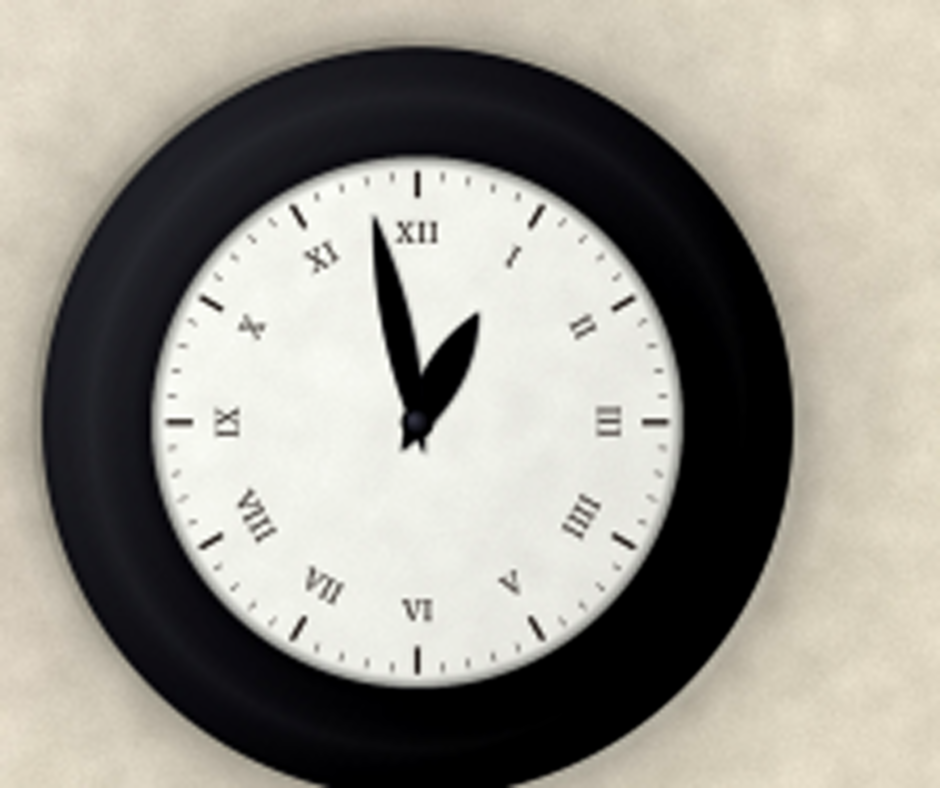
h=12 m=58
